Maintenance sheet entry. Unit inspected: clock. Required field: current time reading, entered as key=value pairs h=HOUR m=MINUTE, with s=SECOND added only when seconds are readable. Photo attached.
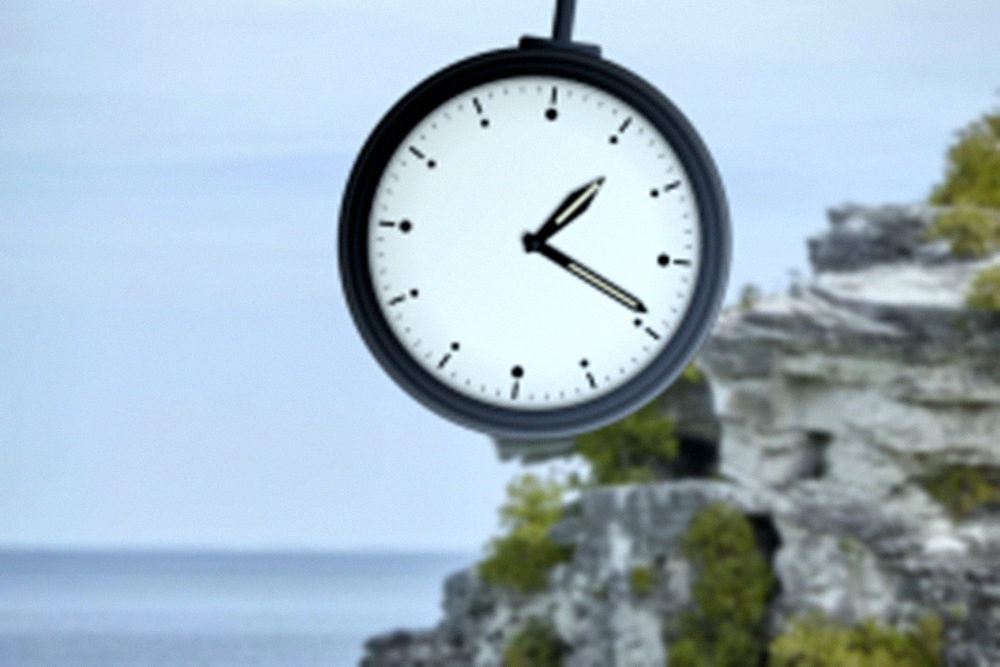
h=1 m=19
